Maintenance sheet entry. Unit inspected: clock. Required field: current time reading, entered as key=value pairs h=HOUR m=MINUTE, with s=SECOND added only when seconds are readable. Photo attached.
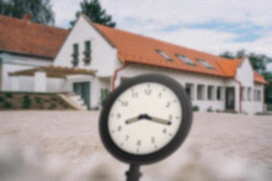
h=8 m=17
